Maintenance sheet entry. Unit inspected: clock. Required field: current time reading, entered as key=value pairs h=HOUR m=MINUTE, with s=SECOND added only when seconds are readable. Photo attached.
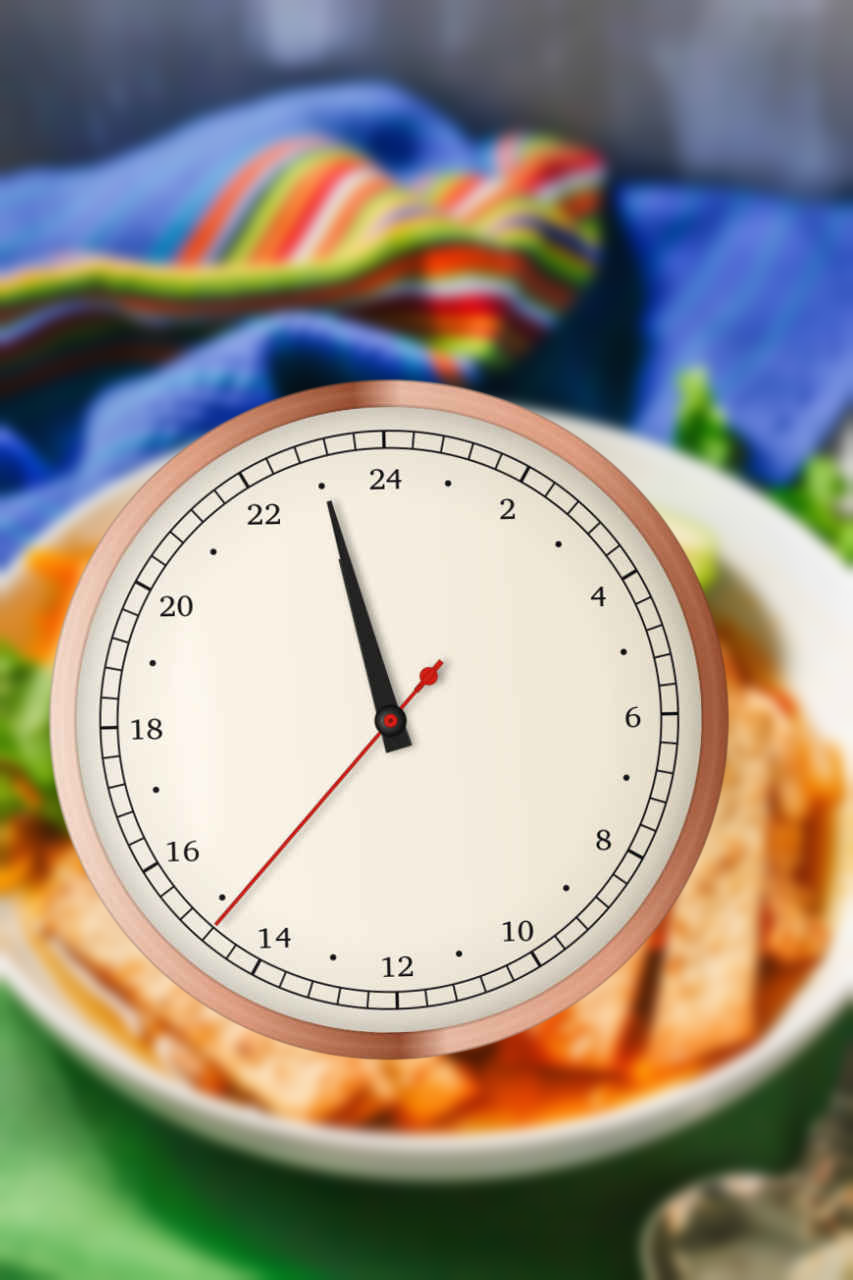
h=22 m=57 s=37
